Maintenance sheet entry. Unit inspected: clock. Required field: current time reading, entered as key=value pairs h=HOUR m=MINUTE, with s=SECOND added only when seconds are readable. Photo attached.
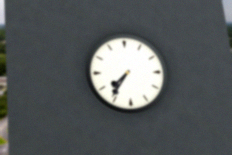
h=7 m=36
